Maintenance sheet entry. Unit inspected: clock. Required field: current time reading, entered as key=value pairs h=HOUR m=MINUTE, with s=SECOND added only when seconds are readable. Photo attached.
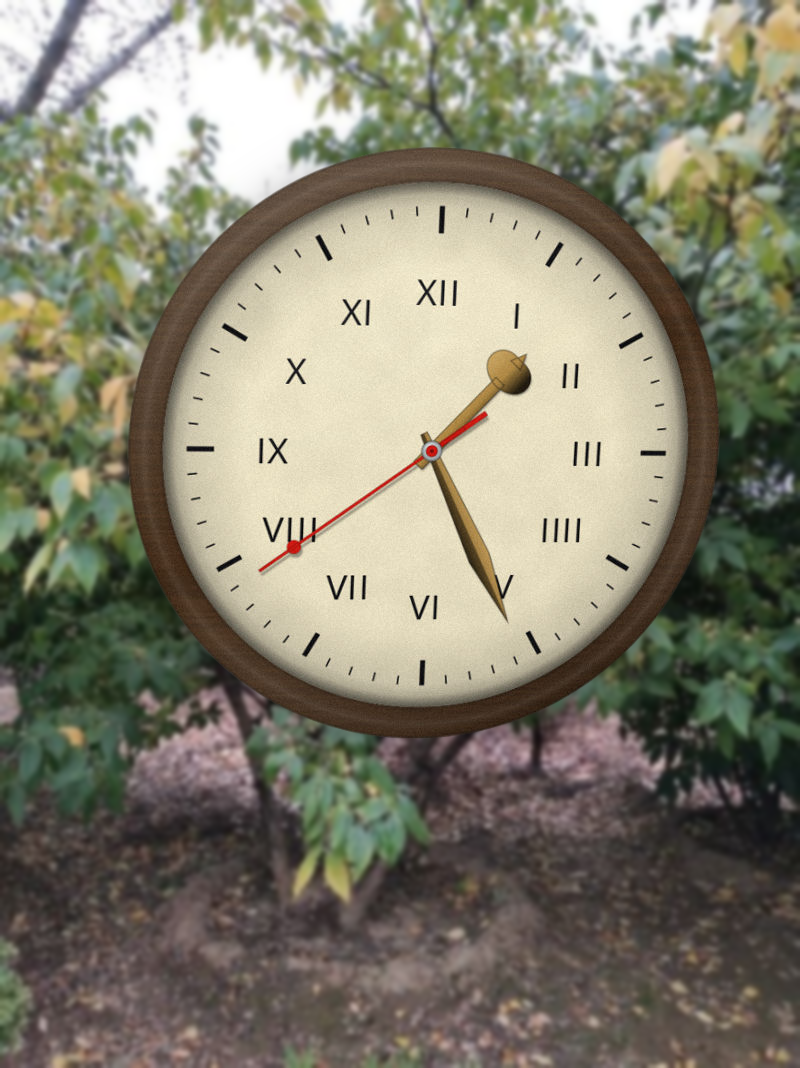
h=1 m=25 s=39
